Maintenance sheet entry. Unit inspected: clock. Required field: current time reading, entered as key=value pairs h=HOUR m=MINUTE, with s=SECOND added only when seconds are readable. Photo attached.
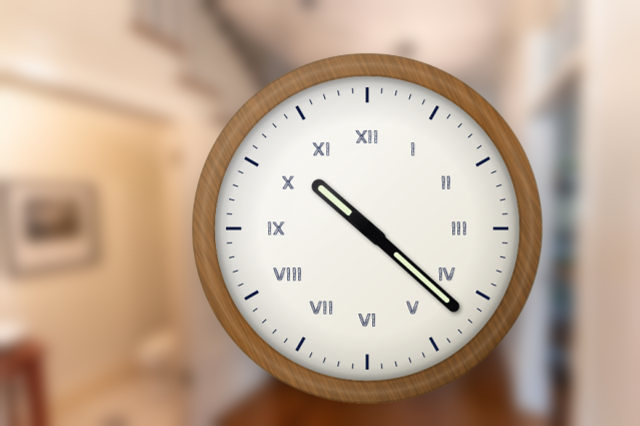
h=10 m=22
